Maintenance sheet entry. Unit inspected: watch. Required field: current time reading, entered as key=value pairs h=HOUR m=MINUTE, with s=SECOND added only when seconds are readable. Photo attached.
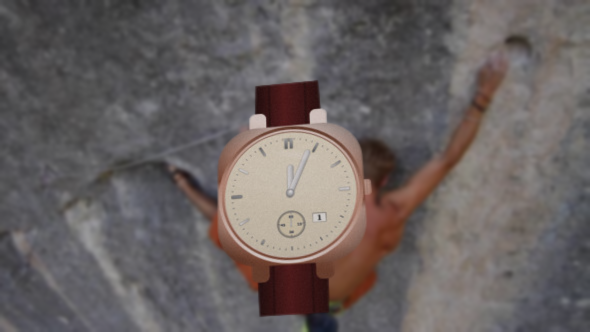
h=12 m=4
